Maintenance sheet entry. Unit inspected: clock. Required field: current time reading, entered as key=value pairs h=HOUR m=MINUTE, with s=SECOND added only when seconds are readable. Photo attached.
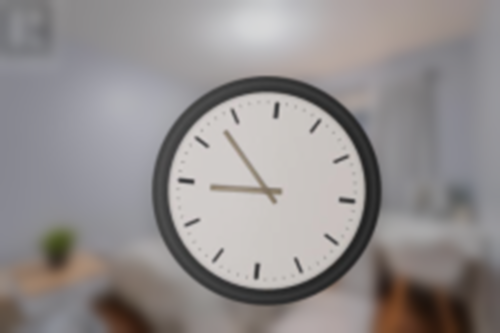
h=8 m=53
